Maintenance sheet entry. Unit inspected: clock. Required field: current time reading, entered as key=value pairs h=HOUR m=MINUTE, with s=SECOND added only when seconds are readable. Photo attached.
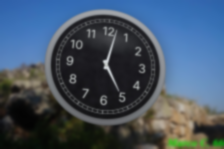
h=5 m=2
